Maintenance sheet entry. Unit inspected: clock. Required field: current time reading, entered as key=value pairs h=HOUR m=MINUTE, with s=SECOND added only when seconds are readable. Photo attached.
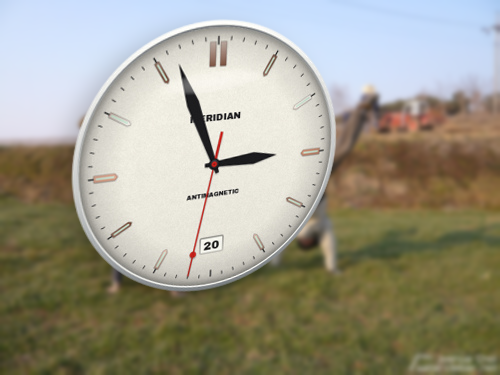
h=2 m=56 s=32
